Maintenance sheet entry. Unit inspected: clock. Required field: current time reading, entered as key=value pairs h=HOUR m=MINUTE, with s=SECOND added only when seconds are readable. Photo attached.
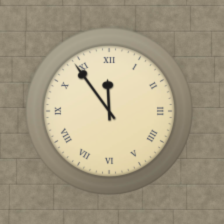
h=11 m=54
